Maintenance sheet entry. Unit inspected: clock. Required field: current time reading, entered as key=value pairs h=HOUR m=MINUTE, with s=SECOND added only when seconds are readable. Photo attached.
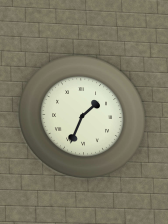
h=1 m=34
